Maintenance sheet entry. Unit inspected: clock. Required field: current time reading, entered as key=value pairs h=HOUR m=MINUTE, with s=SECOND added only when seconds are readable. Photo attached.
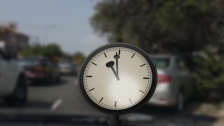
h=10 m=59
